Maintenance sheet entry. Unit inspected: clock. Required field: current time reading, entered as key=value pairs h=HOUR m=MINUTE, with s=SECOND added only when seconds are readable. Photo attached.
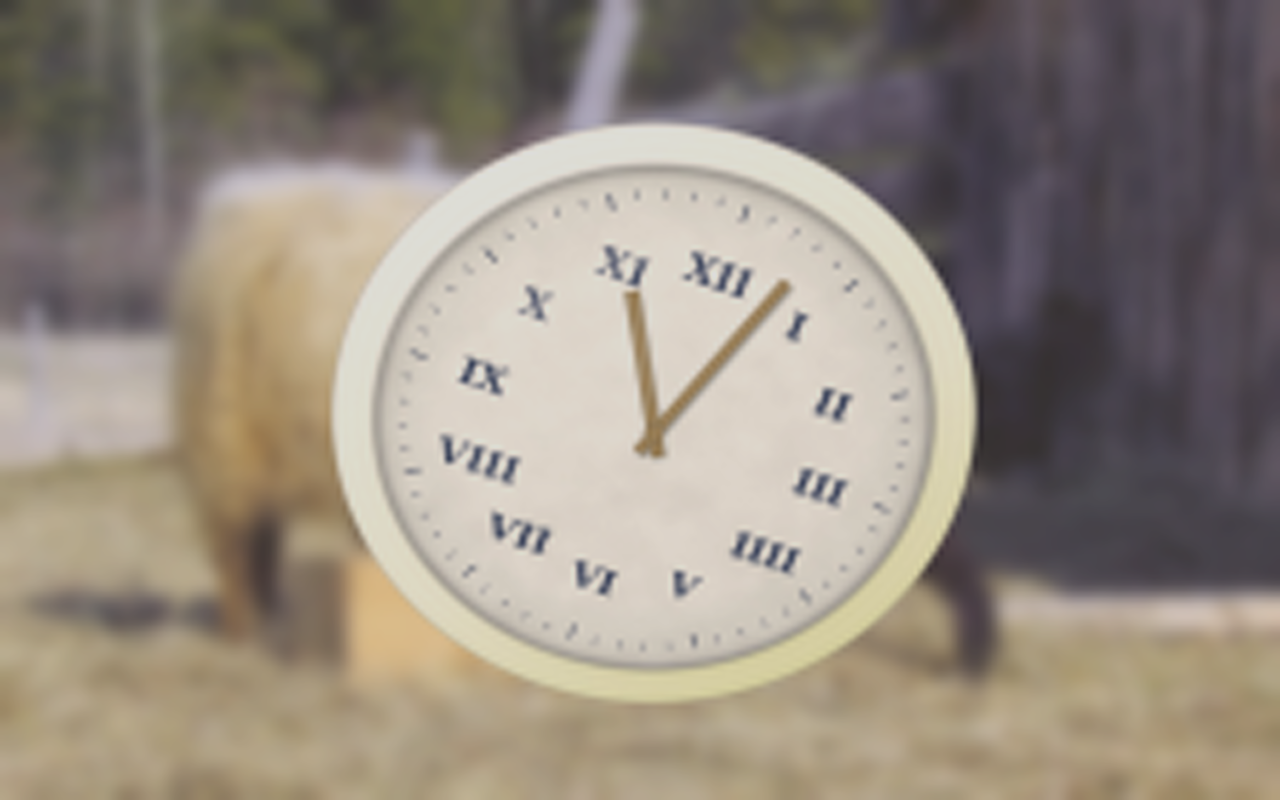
h=11 m=3
